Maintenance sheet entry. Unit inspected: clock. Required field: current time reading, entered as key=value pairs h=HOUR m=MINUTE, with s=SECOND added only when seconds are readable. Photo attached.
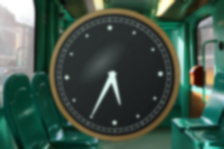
h=5 m=35
